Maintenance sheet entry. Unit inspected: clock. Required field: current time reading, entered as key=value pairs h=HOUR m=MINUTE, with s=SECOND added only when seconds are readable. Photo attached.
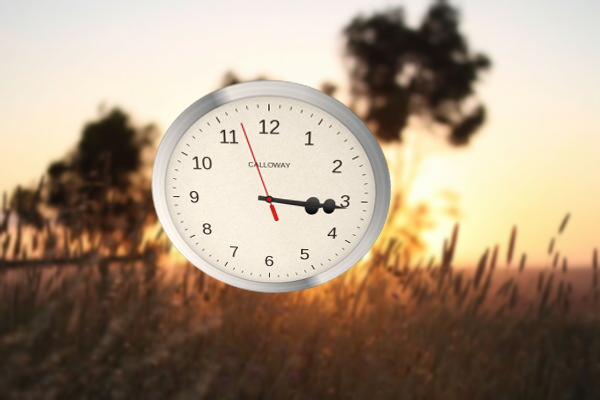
h=3 m=15 s=57
